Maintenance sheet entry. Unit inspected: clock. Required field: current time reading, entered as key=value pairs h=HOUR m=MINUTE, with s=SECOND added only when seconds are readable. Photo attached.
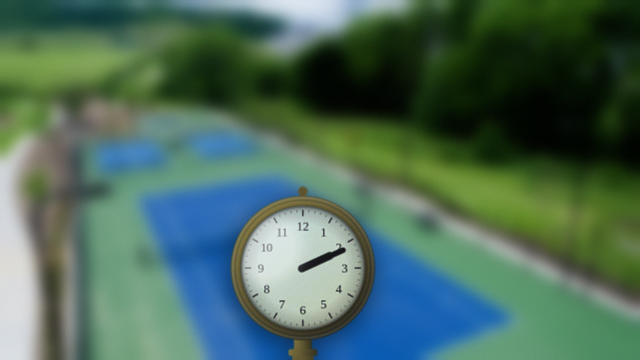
h=2 m=11
